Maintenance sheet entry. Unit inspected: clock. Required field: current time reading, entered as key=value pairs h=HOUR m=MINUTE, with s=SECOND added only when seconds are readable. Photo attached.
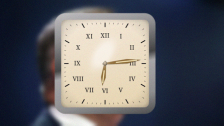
h=6 m=14
